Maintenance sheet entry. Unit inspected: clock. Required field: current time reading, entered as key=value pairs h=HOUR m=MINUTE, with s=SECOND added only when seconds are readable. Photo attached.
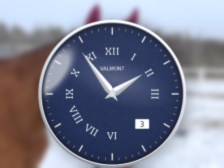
h=1 m=54
